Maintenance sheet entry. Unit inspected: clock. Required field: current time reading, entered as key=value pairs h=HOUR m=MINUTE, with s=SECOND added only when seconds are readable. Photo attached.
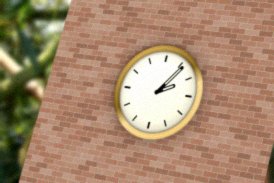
h=2 m=6
